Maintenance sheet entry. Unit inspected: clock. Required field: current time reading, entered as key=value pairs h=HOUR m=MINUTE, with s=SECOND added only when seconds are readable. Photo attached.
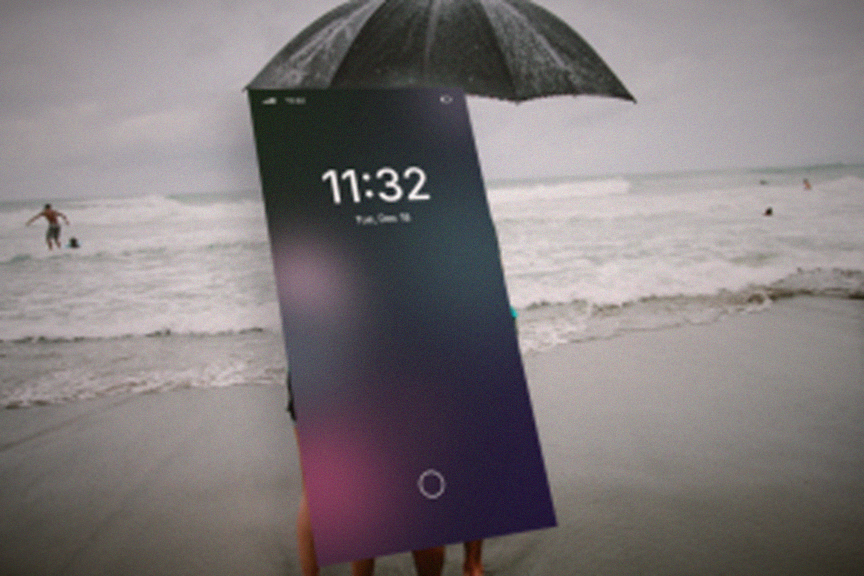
h=11 m=32
